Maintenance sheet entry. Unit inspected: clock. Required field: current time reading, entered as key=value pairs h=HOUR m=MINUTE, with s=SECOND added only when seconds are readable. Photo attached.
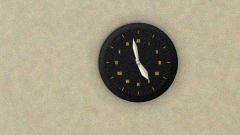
h=4 m=58
